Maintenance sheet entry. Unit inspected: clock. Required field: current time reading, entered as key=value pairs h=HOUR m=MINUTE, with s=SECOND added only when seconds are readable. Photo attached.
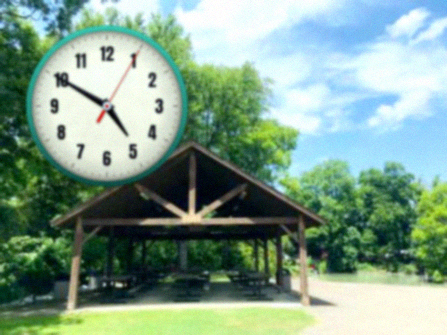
h=4 m=50 s=5
